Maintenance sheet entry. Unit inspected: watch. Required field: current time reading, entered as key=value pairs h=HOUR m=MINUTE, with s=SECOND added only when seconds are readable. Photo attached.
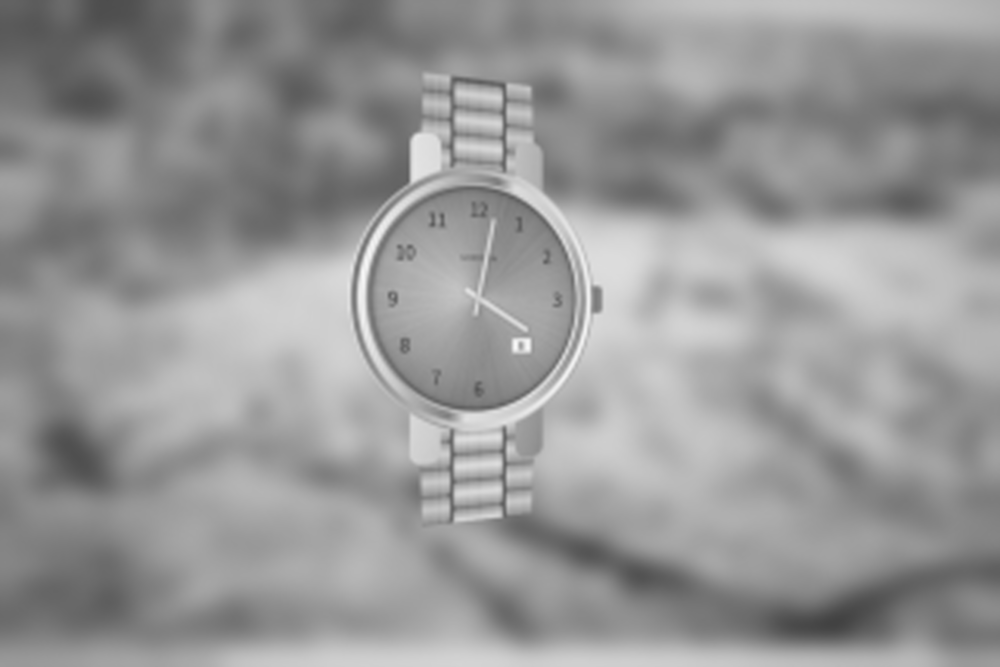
h=4 m=2
